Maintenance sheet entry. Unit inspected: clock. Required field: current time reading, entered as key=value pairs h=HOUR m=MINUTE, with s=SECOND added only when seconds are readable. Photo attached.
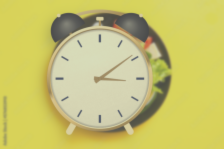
h=3 m=9
